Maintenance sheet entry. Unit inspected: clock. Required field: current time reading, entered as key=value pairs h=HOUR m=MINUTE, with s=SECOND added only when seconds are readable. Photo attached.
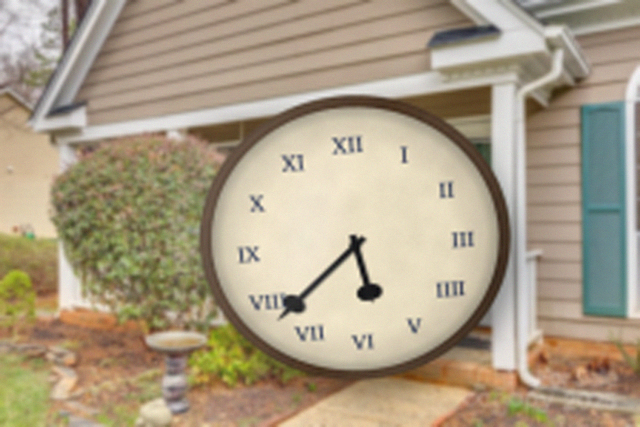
h=5 m=38
